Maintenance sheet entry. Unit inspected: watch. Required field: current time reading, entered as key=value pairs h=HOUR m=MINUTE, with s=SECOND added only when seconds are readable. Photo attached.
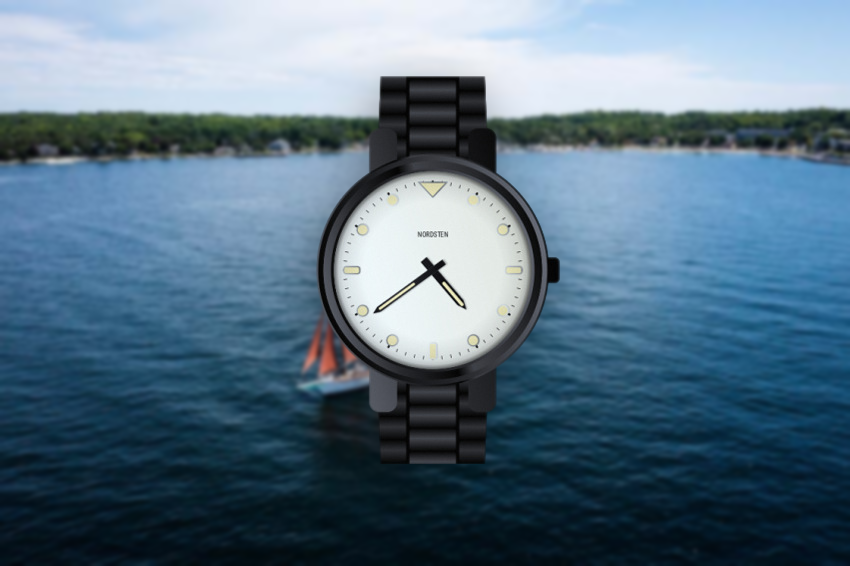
h=4 m=39
